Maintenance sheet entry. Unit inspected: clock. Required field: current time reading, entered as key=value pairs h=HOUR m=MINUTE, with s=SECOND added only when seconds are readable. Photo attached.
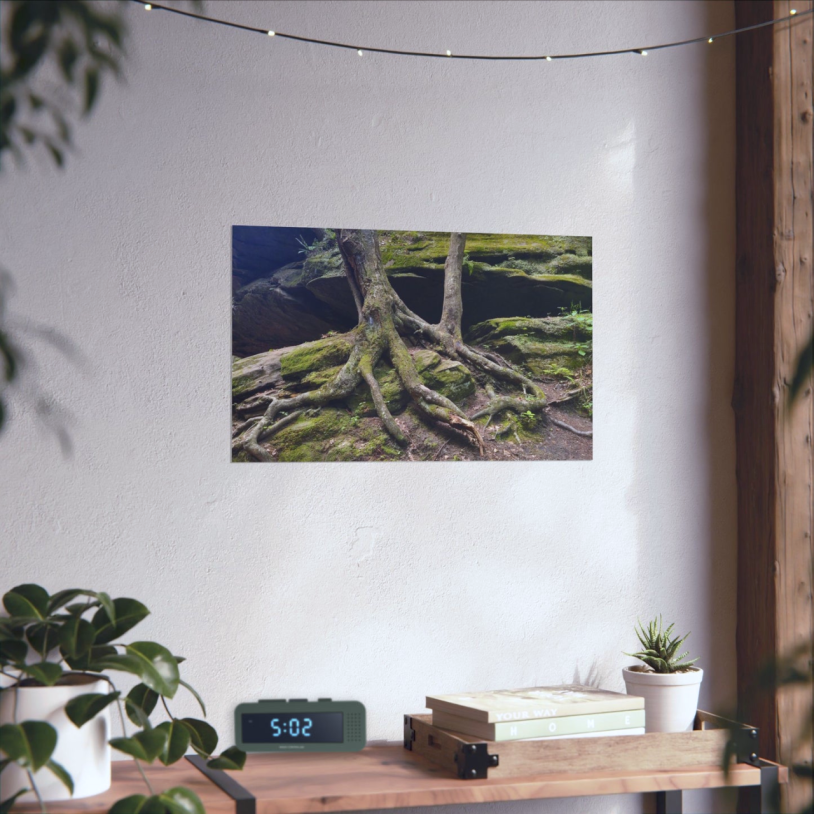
h=5 m=2
